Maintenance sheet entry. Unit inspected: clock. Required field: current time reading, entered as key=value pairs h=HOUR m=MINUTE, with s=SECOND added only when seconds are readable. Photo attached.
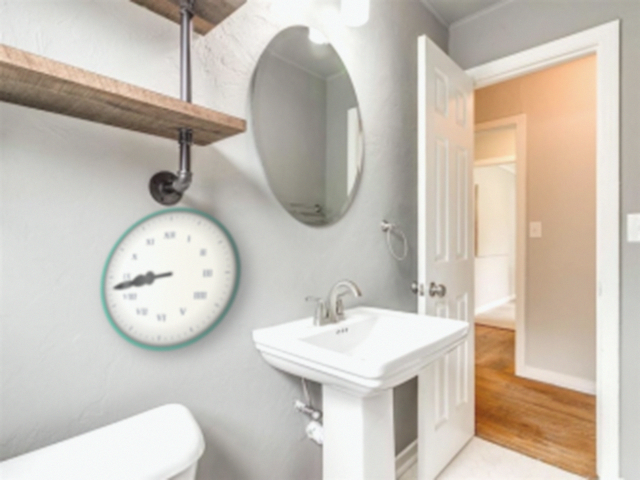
h=8 m=43
